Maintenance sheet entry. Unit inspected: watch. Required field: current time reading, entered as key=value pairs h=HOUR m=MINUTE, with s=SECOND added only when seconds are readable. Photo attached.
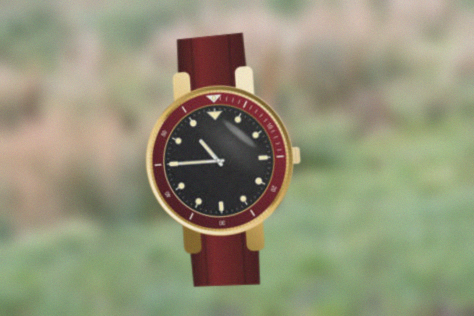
h=10 m=45
